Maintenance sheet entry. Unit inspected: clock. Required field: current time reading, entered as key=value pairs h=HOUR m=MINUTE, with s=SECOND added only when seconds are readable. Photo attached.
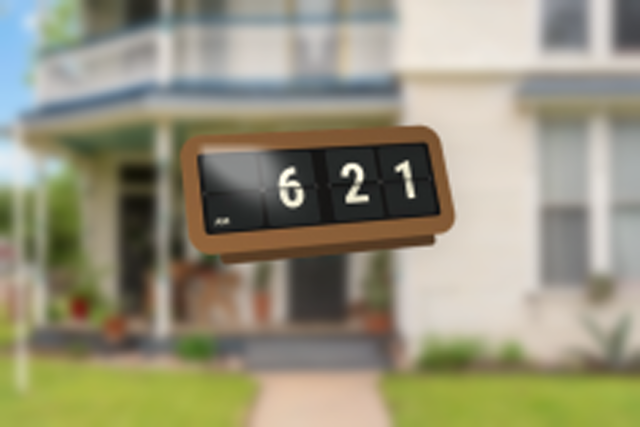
h=6 m=21
